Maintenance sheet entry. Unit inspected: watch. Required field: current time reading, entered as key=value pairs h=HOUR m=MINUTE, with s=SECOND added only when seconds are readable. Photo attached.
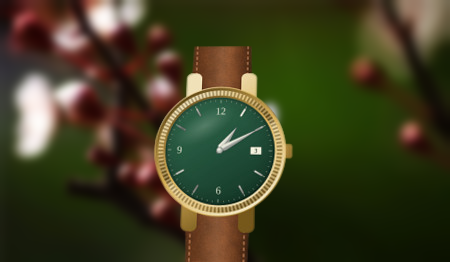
h=1 m=10
